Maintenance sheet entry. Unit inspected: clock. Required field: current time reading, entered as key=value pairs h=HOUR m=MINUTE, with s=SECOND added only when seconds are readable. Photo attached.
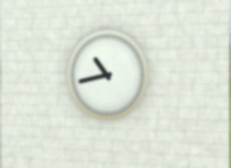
h=10 m=43
